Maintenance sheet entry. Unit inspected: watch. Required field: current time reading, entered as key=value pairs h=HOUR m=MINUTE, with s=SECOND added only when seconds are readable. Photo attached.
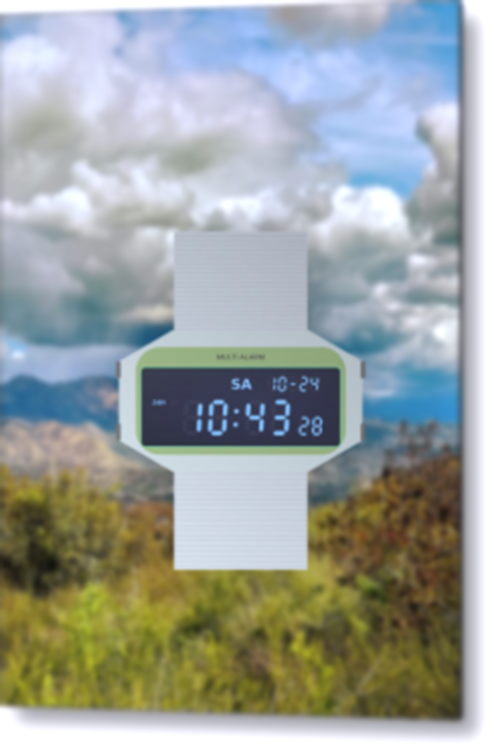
h=10 m=43 s=28
